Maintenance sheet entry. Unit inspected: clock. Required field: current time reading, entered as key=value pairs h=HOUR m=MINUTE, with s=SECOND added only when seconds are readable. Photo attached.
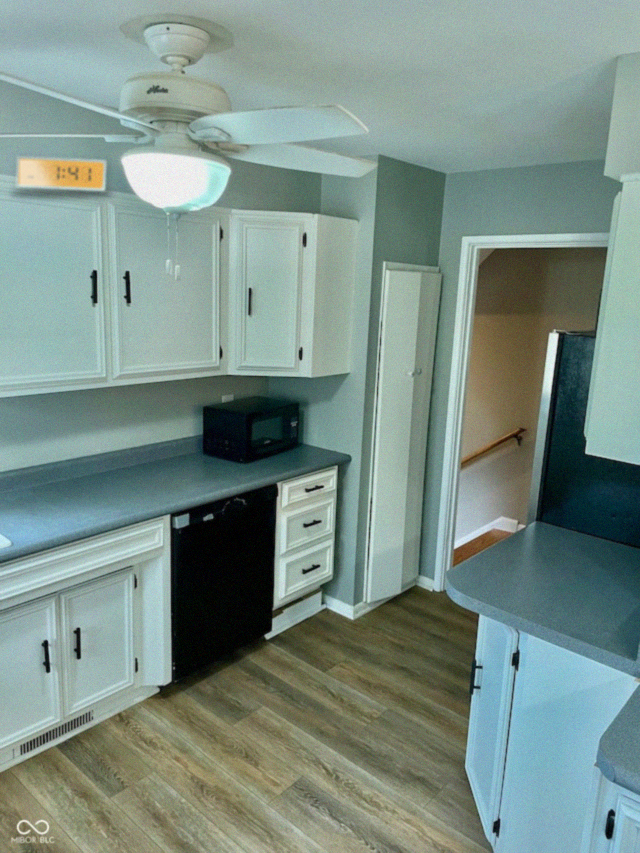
h=1 m=41
